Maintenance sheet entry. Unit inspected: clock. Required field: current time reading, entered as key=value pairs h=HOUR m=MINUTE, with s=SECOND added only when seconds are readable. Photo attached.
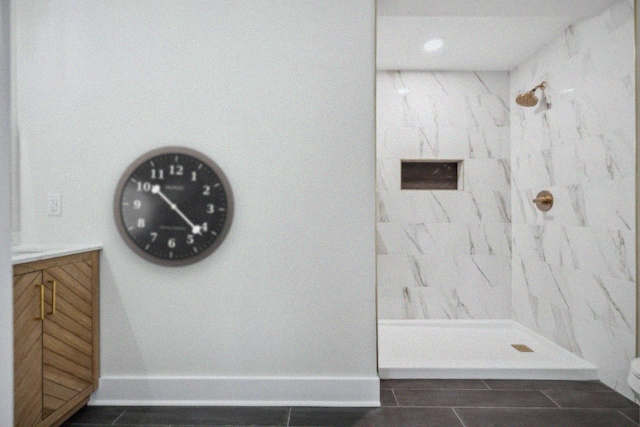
h=10 m=22
